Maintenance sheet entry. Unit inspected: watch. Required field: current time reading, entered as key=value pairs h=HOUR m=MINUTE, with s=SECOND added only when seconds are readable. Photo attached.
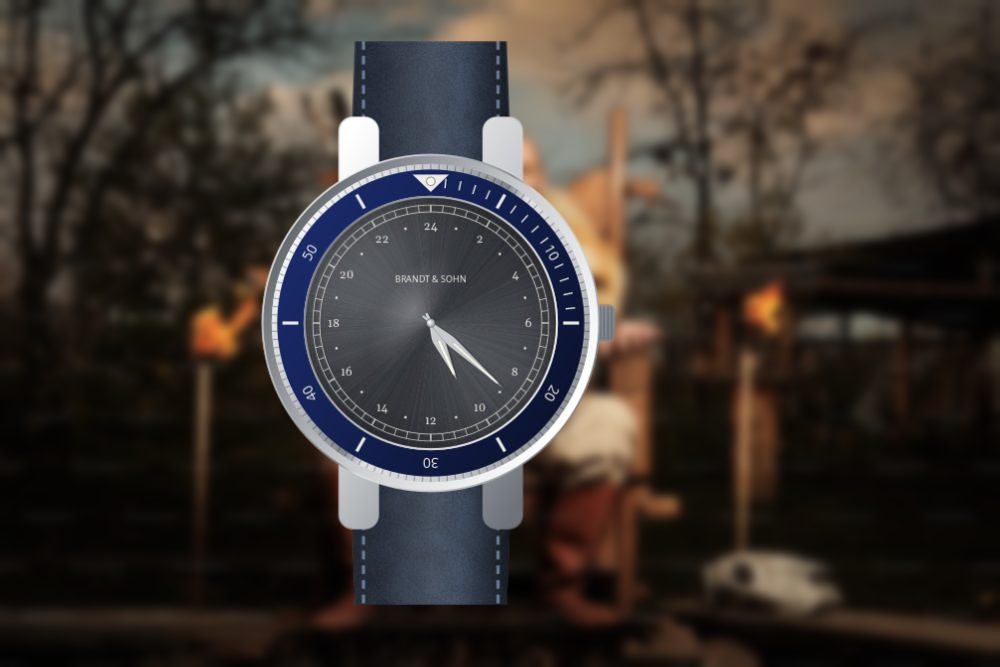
h=10 m=22
